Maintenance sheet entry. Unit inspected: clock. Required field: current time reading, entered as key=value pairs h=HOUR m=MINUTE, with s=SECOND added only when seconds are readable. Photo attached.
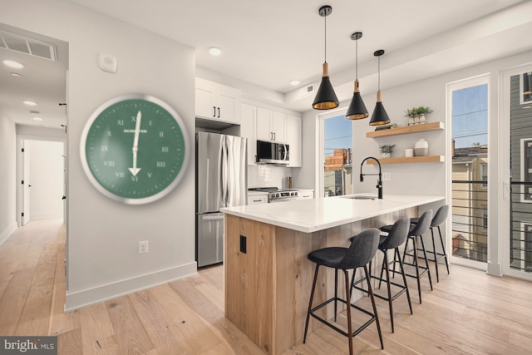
h=6 m=1
